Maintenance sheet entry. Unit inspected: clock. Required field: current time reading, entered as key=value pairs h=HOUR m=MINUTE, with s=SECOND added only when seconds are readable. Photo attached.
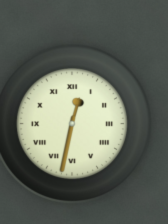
h=12 m=32
